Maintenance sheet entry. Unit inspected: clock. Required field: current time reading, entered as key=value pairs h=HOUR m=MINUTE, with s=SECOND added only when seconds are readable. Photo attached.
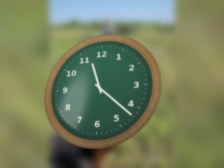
h=11 m=22
